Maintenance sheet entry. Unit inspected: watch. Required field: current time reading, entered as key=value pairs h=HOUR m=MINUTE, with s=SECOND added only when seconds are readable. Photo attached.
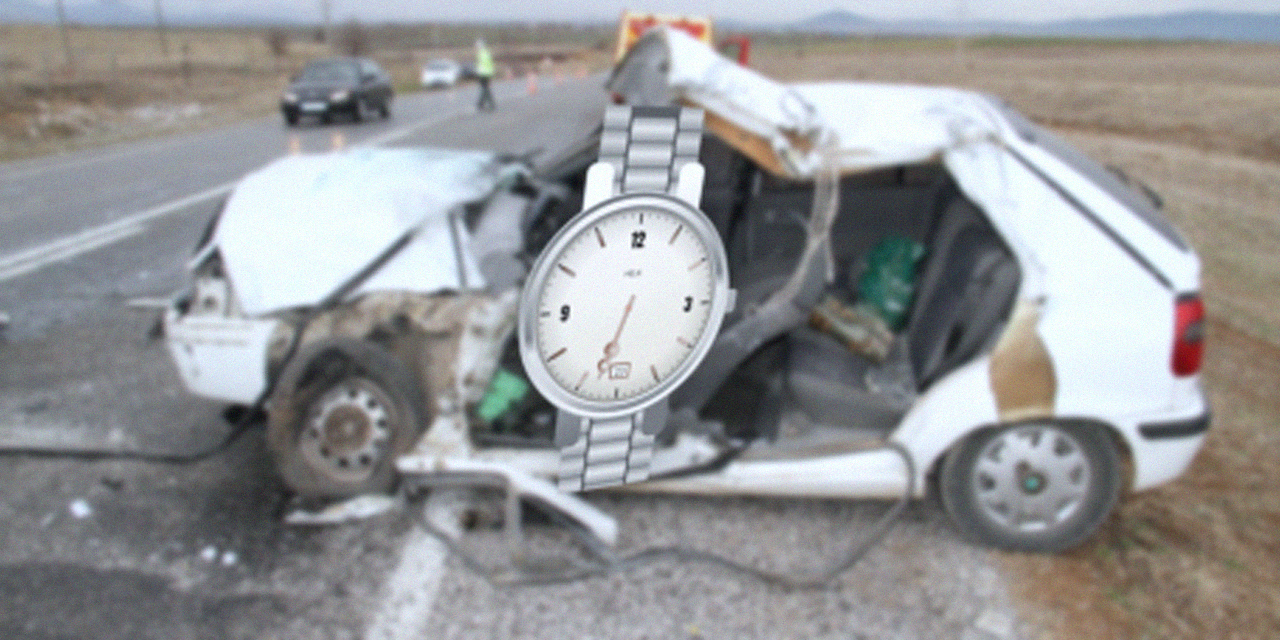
h=6 m=33
